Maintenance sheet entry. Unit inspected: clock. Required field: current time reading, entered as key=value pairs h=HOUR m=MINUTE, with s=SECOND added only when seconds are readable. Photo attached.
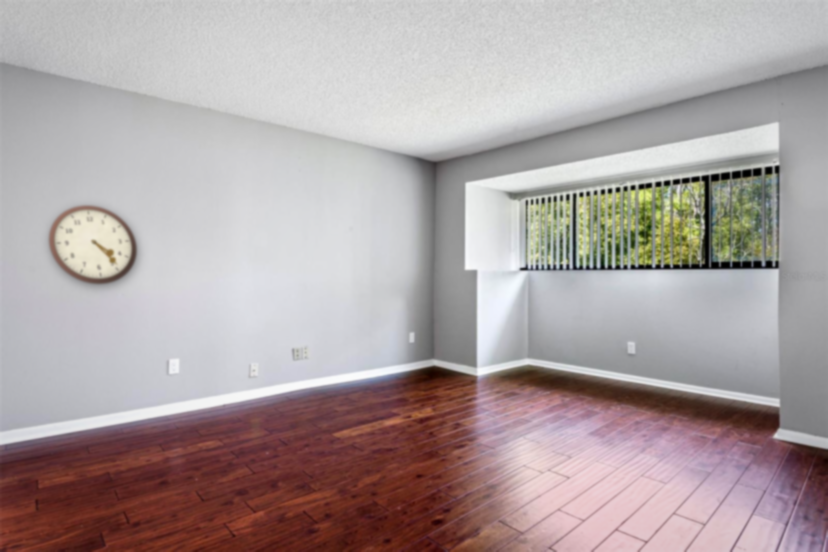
h=4 m=24
